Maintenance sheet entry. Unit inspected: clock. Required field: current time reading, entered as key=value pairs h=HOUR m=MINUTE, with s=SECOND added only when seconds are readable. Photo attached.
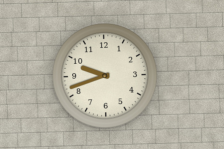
h=9 m=42
